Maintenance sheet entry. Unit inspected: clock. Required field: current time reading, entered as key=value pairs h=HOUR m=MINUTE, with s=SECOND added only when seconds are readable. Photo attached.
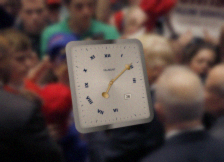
h=7 m=9
